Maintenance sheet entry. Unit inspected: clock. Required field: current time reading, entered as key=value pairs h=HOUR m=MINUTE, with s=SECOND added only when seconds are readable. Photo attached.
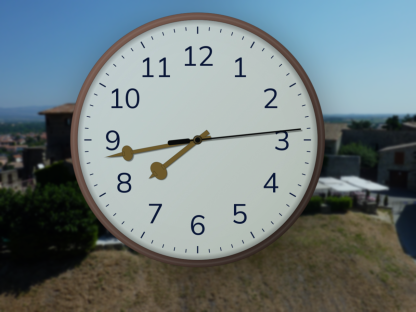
h=7 m=43 s=14
